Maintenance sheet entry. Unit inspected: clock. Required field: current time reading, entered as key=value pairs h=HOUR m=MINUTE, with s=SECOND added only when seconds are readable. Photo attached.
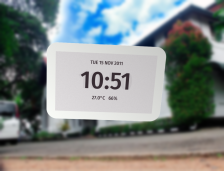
h=10 m=51
